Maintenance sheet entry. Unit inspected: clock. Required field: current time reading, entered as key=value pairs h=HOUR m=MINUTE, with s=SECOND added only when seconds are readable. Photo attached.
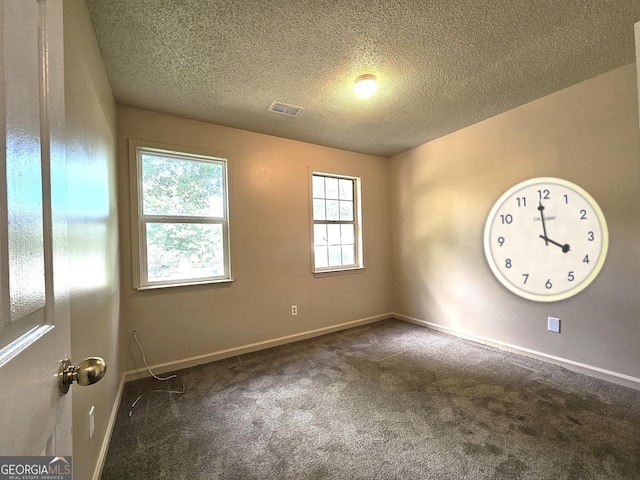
h=3 m=59
